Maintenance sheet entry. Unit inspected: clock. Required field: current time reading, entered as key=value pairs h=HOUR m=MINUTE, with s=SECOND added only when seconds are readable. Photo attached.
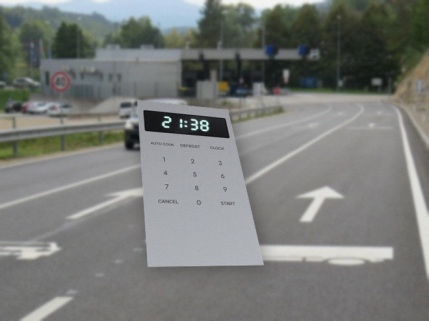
h=21 m=38
